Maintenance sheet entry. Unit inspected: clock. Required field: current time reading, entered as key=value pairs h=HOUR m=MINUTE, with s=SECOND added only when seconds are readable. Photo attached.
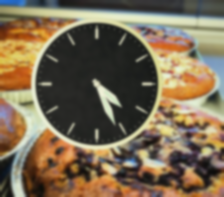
h=4 m=26
